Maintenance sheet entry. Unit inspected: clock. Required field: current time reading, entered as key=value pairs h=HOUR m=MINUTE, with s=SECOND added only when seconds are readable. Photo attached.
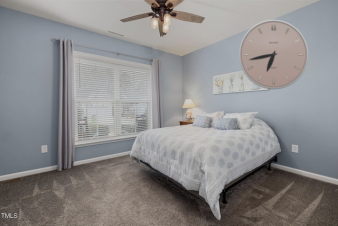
h=6 m=43
